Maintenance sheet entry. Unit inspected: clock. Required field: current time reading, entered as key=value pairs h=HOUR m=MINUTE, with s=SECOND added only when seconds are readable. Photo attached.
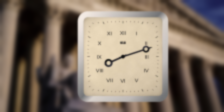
h=8 m=12
